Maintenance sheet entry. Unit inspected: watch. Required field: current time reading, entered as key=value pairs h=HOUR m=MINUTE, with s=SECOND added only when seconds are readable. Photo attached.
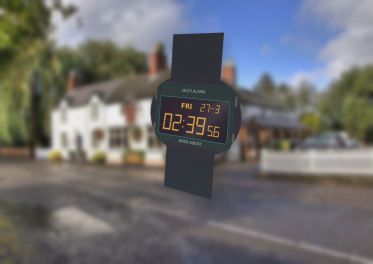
h=2 m=39 s=56
